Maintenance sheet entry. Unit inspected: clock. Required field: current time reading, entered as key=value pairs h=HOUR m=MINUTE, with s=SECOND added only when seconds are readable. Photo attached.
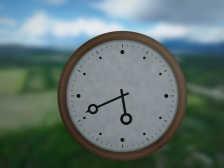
h=5 m=41
